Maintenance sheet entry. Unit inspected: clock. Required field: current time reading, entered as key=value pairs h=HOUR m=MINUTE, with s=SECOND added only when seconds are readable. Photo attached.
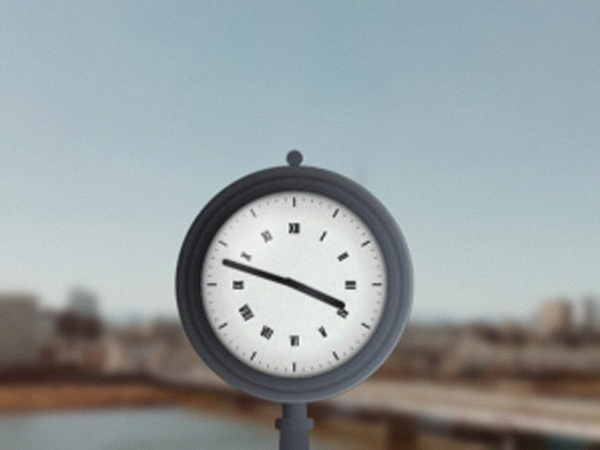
h=3 m=48
